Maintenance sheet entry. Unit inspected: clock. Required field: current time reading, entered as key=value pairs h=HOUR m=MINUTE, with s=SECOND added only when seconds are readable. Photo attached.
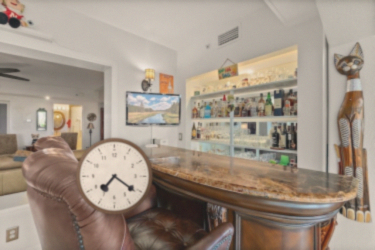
h=7 m=21
